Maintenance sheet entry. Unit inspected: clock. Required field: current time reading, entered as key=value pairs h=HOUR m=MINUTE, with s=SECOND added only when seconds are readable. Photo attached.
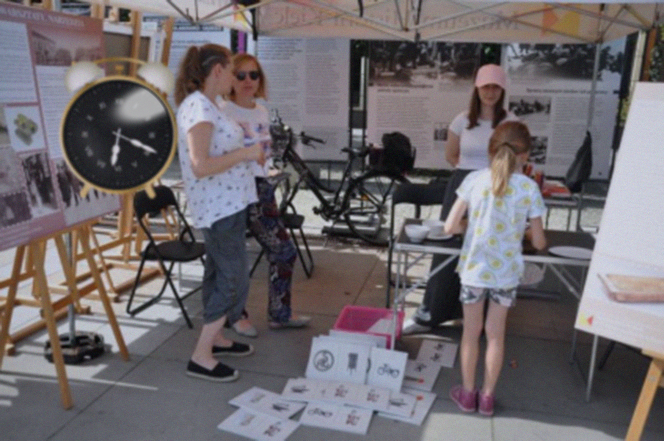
h=6 m=19
